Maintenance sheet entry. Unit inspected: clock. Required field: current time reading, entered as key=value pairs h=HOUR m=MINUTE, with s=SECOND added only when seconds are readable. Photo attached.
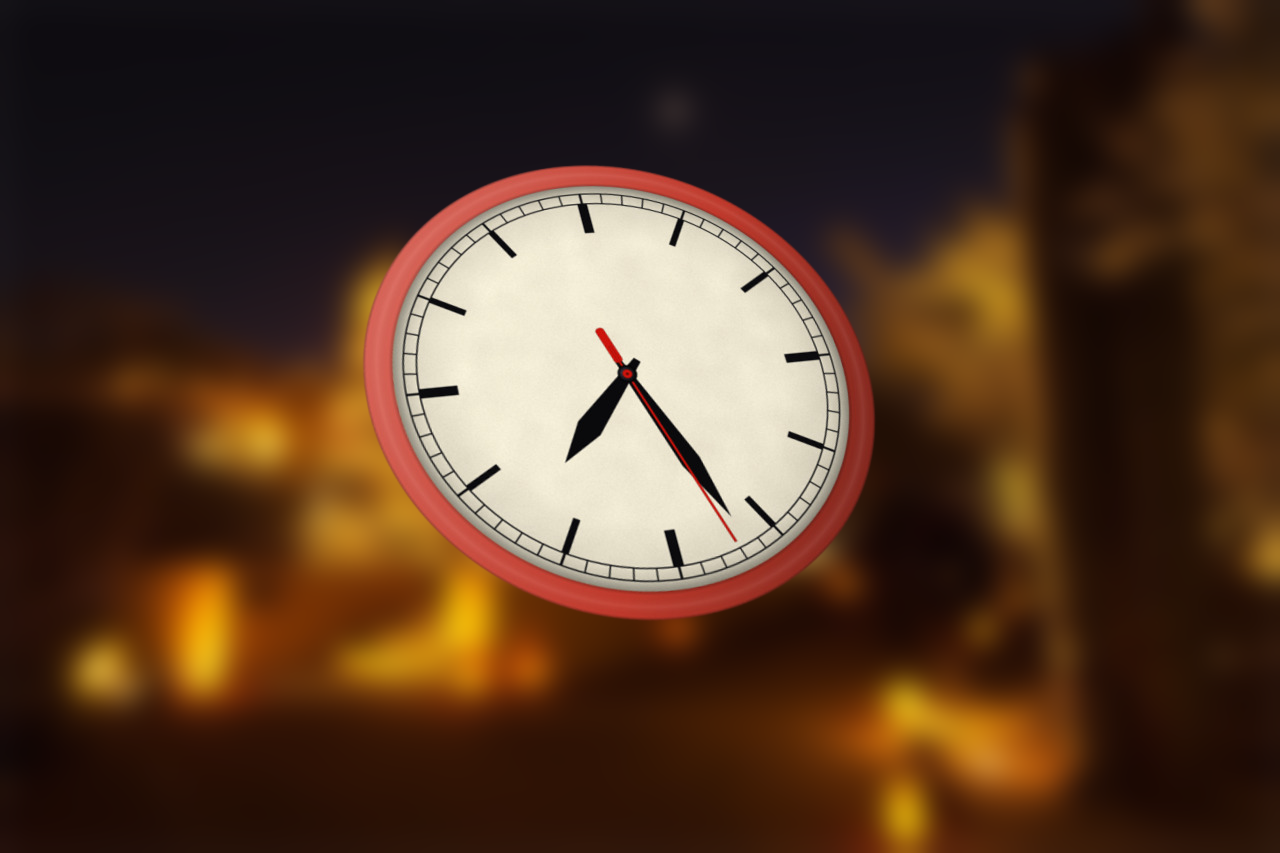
h=7 m=26 s=27
